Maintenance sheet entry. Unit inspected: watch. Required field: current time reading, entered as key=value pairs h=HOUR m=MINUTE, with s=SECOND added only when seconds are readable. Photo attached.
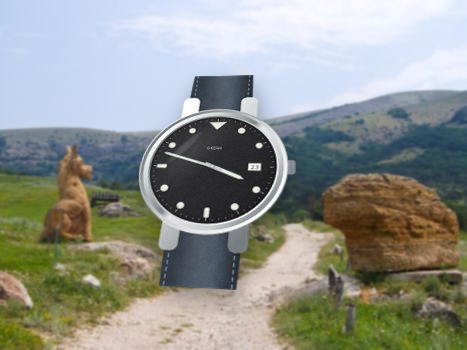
h=3 m=48
